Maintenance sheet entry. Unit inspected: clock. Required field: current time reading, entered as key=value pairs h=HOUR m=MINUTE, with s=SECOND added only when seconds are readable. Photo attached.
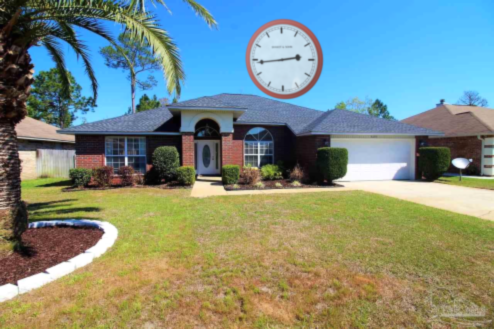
h=2 m=44
